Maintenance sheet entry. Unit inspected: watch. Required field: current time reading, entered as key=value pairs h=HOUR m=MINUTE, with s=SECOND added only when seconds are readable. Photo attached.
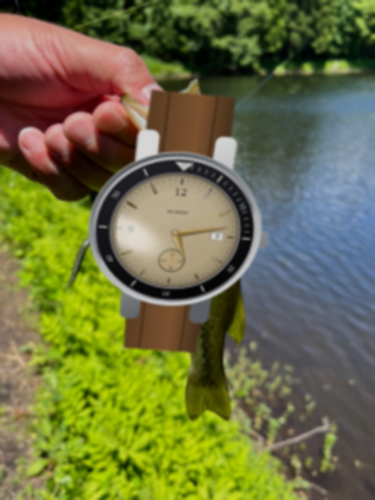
h=5 m=13
